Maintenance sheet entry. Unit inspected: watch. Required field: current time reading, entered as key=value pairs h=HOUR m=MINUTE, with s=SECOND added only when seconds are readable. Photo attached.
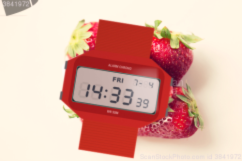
h=14 m=33 s=39
